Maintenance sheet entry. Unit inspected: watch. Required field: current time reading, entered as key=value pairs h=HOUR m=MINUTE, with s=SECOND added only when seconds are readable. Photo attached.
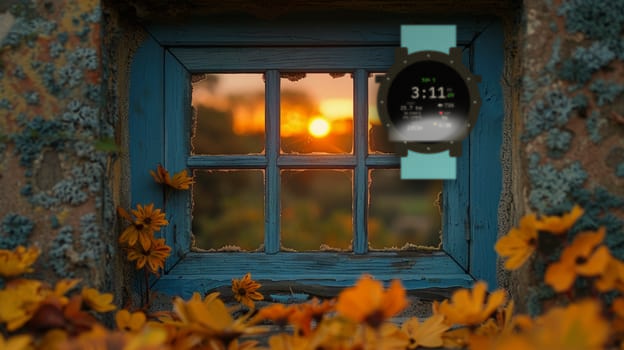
h=3 m=11
